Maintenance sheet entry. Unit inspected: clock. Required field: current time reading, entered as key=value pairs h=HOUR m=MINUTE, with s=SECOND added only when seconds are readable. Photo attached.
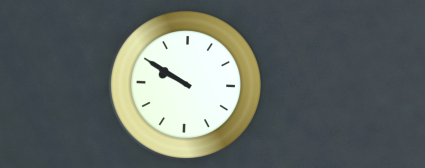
h=9 m=50
